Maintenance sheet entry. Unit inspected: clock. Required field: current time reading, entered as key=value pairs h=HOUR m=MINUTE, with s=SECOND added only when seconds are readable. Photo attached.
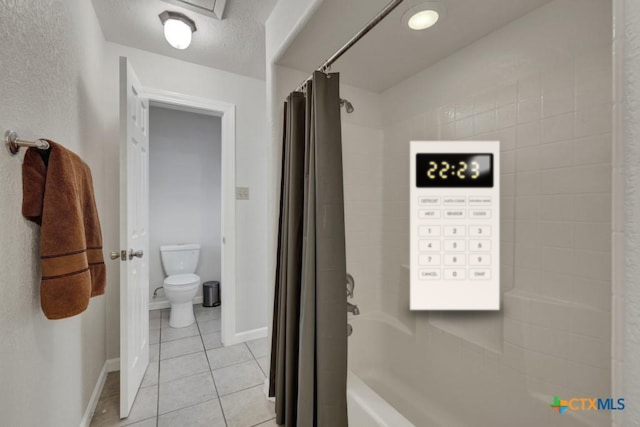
h=22 m=23
